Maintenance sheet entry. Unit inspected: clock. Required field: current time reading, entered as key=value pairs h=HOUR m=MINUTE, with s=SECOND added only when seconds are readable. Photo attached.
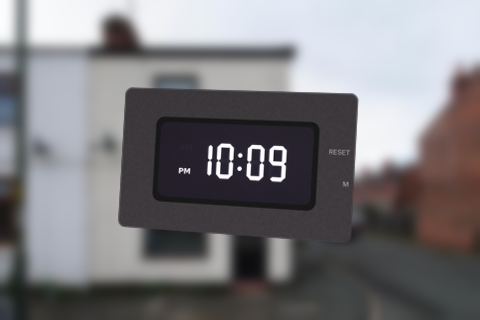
h=10 m=9
